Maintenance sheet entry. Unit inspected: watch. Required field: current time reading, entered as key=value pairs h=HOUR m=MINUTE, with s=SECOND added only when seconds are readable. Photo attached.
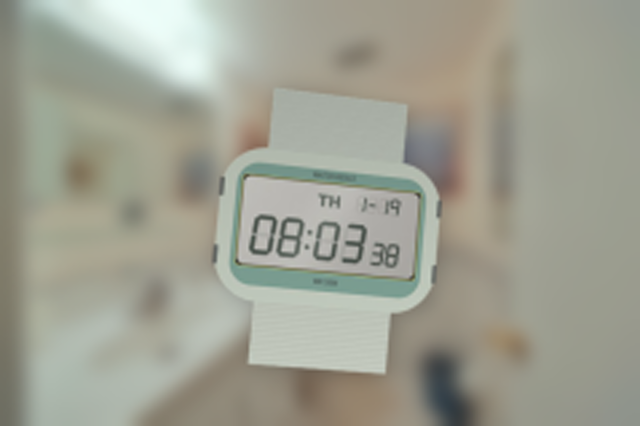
h=8 m=3 s=38
